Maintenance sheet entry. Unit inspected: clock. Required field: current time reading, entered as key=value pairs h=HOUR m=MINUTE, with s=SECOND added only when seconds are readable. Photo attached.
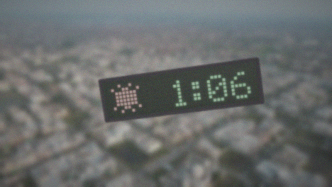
h=1 m=6
